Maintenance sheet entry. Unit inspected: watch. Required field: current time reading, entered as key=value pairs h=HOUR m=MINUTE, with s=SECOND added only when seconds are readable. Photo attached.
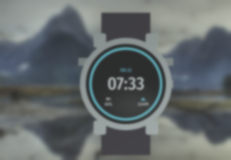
h=7 m=33
